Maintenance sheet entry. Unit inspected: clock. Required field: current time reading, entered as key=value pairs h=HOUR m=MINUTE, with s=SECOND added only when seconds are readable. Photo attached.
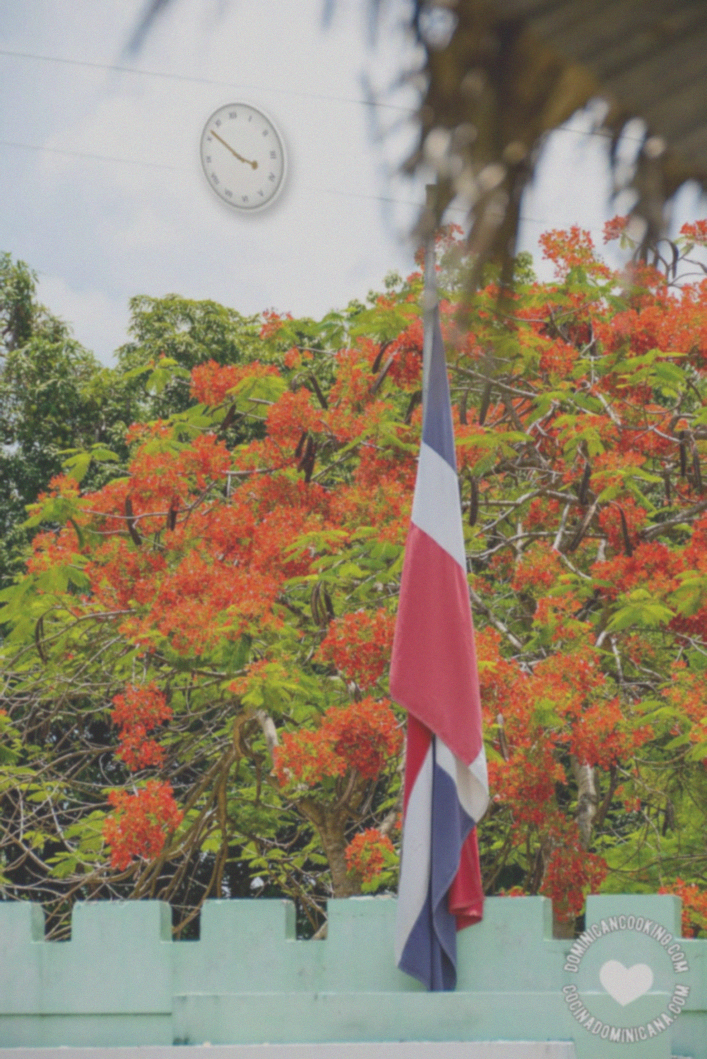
h=3 m=52
